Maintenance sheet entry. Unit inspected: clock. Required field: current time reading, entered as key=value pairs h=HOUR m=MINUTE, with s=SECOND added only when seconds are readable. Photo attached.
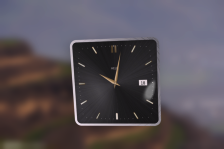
h=10 m=2
